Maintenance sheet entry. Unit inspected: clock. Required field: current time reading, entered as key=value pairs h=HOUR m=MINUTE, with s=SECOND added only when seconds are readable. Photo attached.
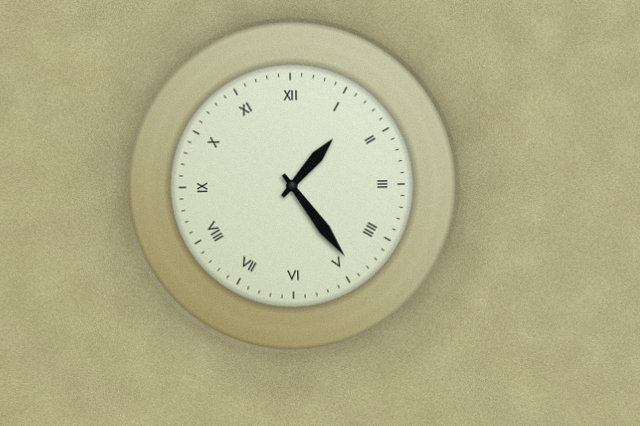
h=1 m=24
